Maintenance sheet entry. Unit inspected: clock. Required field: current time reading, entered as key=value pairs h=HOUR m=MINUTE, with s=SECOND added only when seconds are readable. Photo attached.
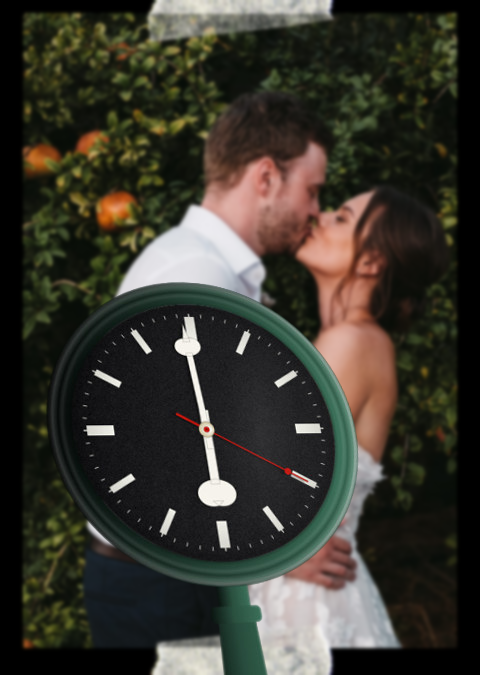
h=5 m=59 s=20
